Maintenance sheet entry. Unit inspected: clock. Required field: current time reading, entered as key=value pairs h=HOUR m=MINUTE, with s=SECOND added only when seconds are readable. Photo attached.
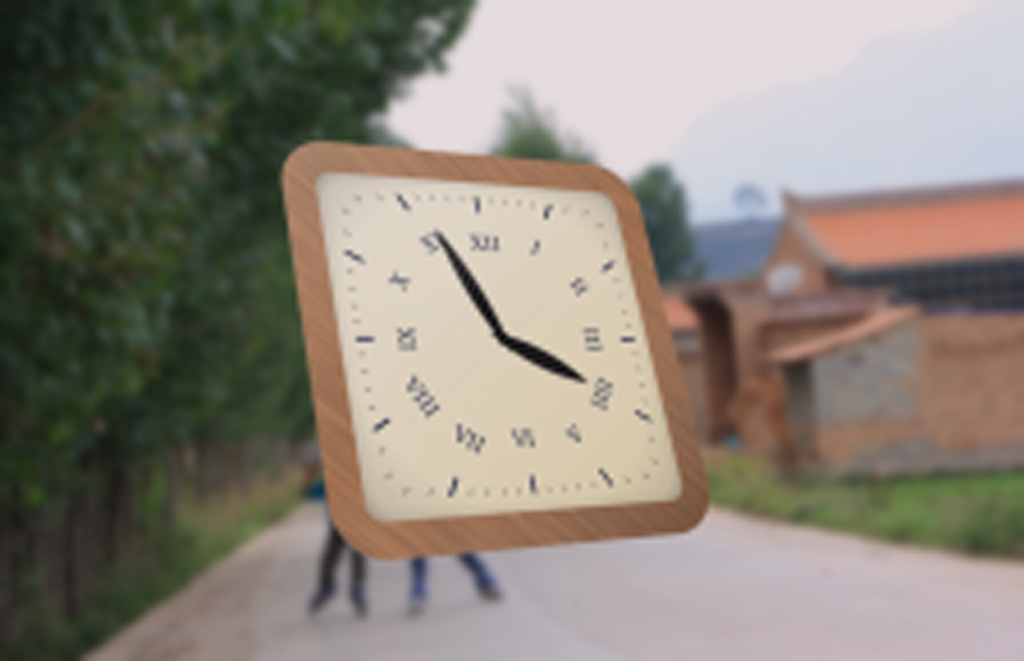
h=3 m=56
